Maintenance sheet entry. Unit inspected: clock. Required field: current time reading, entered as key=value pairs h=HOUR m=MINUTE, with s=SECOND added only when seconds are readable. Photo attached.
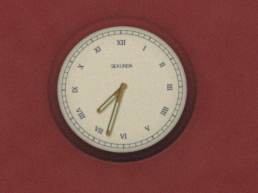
h=7 m=33
